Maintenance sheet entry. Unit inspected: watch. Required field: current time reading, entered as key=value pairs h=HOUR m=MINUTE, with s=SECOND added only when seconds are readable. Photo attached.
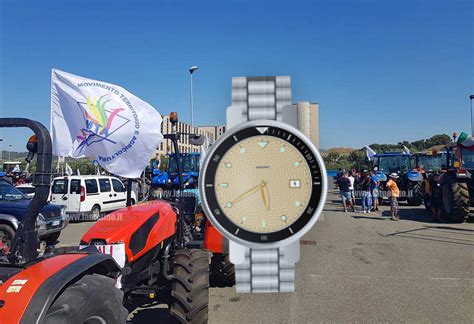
h=5 m=40
